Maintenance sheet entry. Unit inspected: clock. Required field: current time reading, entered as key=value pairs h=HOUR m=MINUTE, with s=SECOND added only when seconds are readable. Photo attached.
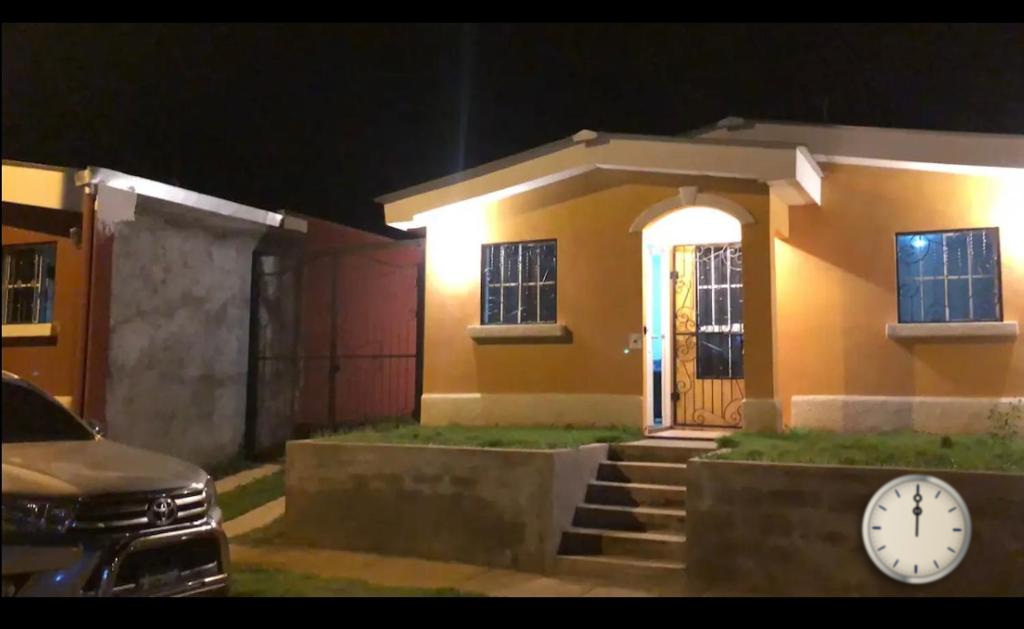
h=12 m=0
